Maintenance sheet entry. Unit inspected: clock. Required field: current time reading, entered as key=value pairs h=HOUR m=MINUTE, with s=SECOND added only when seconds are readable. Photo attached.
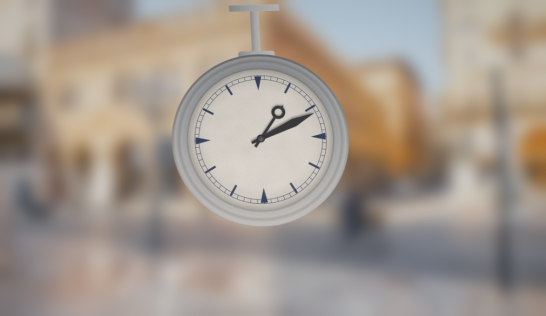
h=1 m=11
